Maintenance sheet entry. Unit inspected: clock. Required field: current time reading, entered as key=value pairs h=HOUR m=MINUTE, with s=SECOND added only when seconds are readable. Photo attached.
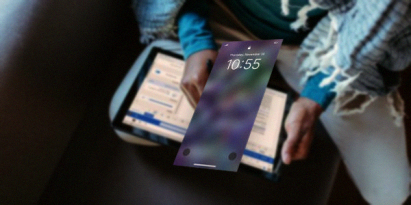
h=10 m=55
